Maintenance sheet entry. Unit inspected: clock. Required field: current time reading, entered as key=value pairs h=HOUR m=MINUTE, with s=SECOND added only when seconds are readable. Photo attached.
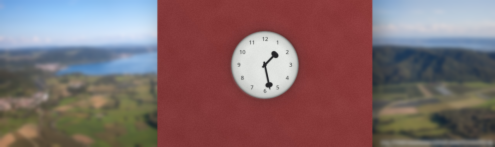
h=1 m=28
